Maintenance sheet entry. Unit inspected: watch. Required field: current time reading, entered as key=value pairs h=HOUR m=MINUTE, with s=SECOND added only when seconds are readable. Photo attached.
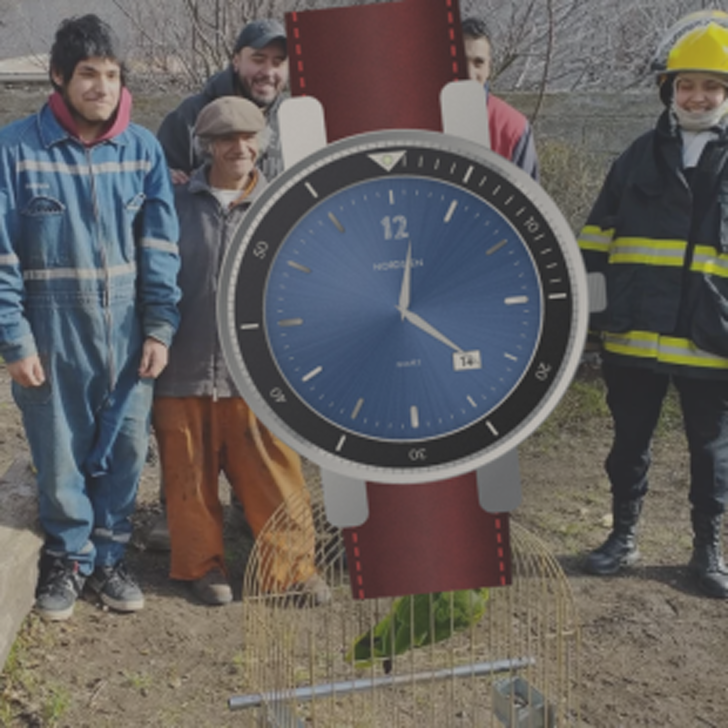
h=12 m=22
